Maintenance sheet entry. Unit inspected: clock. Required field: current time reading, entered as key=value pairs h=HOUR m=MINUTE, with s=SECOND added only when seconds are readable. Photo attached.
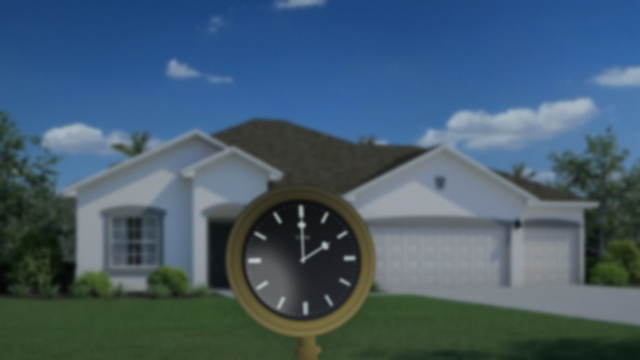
h=2 m=0
